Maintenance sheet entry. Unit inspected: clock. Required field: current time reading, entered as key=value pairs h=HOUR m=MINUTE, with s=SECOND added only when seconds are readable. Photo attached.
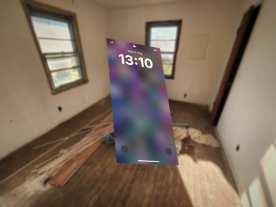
h=13 m=10
